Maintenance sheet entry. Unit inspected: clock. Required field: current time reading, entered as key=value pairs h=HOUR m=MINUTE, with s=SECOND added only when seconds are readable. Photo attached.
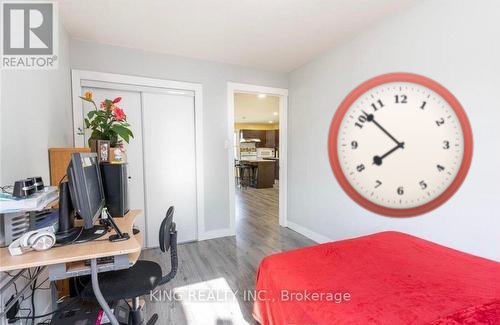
h=7 m=52
